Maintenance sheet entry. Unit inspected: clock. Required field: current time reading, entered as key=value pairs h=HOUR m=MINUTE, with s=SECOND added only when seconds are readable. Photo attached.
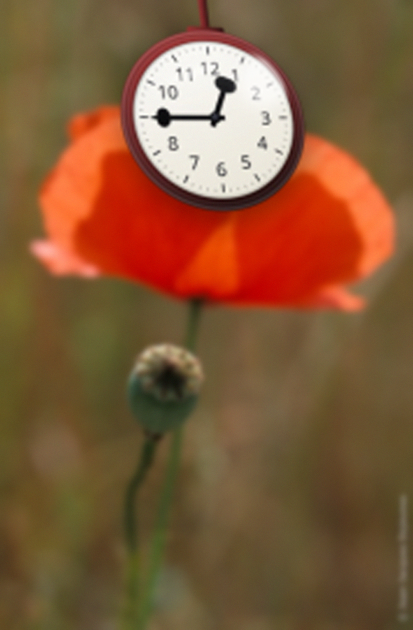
h=12 m=45
